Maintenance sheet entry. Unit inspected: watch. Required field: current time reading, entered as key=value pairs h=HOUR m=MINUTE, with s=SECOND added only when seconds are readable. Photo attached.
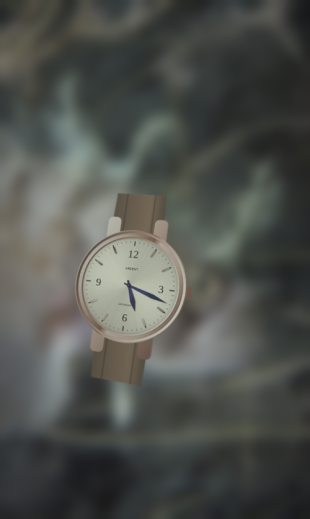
h=5 m=18
